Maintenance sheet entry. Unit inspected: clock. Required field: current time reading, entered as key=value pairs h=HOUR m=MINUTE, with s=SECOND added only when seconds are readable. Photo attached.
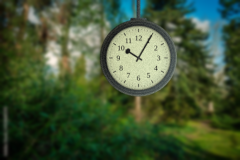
h=10 m=5
